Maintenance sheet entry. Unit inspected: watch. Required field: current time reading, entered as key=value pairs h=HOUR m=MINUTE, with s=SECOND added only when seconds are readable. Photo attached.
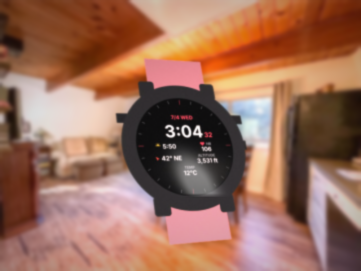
h=3 m=4
